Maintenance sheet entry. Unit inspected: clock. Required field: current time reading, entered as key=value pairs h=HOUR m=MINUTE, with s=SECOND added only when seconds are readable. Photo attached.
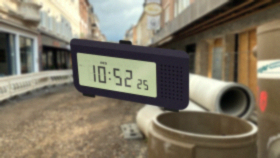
h=10 m=52 s=25
